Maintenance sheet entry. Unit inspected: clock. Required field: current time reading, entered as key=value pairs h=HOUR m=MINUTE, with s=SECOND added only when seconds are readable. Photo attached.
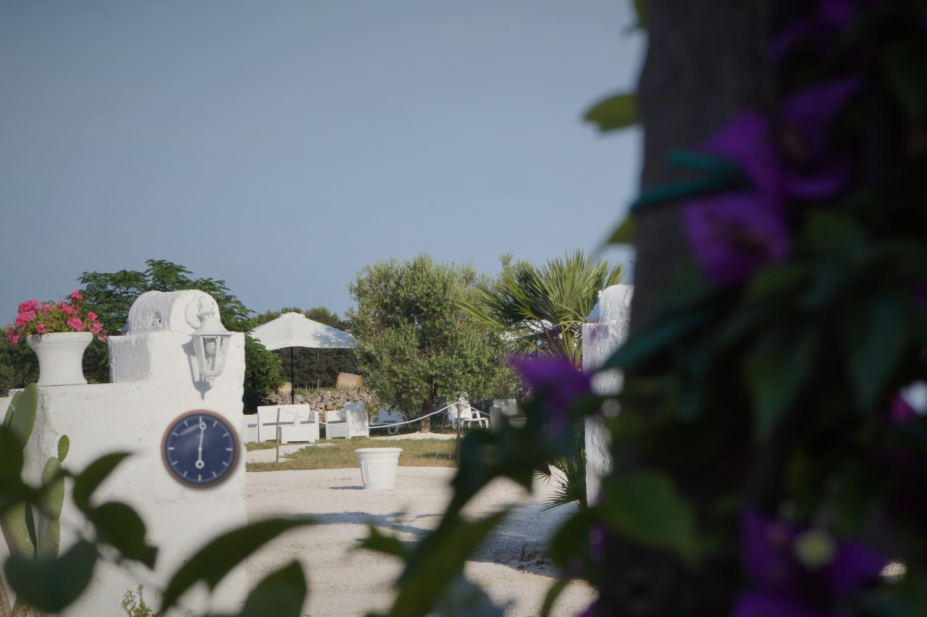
h=6 m=1
